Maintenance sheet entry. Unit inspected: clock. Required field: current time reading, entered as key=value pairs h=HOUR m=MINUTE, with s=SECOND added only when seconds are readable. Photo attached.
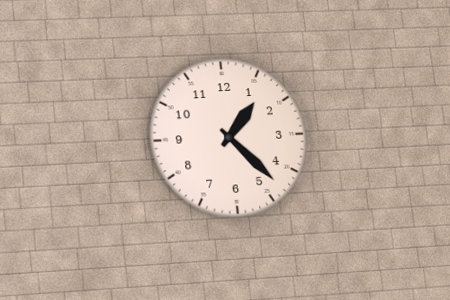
h=1 m=23
